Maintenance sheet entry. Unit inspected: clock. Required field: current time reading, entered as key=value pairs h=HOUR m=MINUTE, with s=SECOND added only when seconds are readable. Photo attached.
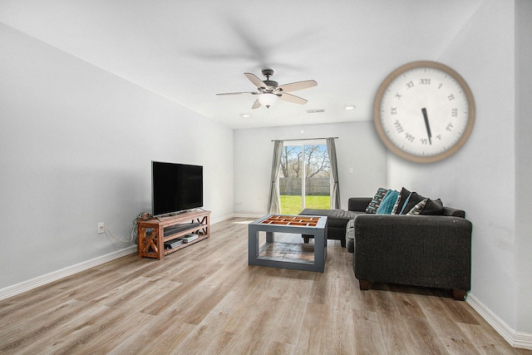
h=5 m=28
